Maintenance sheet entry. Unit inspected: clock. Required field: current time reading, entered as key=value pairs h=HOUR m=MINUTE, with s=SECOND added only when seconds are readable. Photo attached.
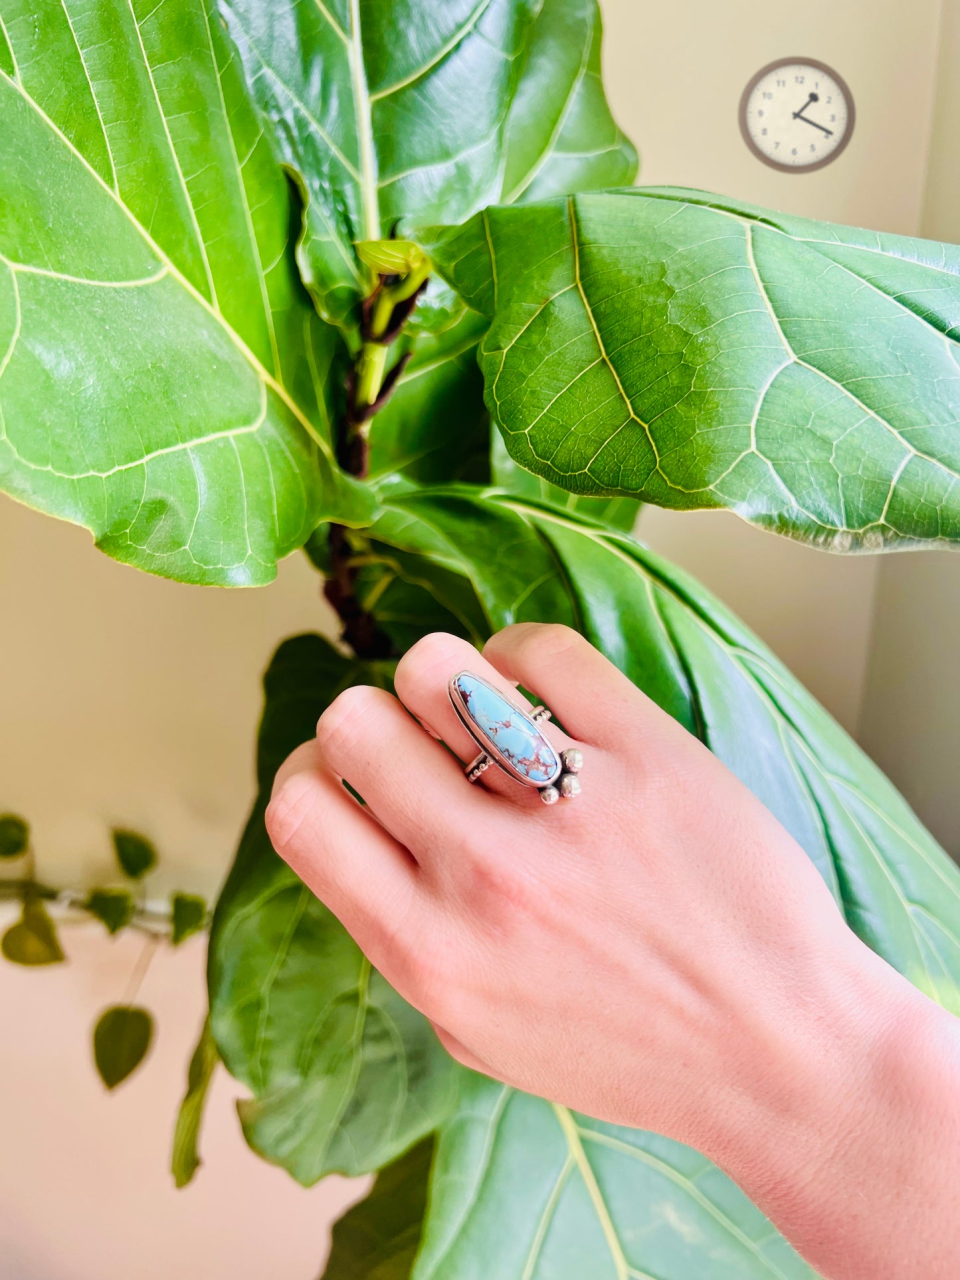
h=1 m=19
